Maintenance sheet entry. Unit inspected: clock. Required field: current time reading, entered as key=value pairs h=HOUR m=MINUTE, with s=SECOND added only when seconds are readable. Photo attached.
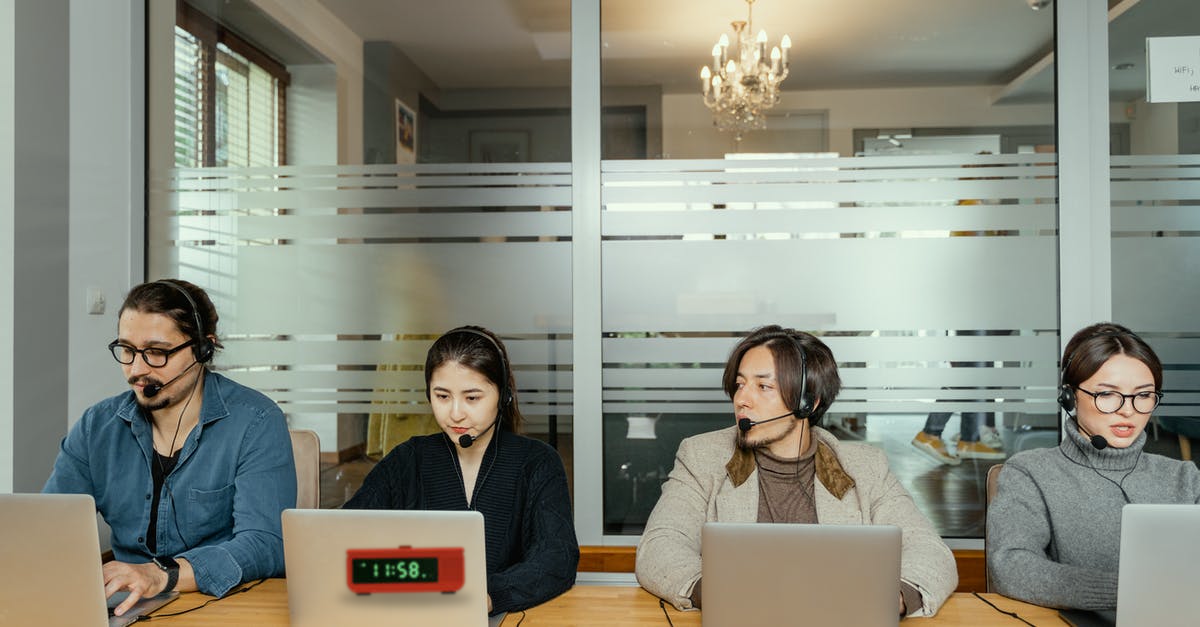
h=11 m=58
